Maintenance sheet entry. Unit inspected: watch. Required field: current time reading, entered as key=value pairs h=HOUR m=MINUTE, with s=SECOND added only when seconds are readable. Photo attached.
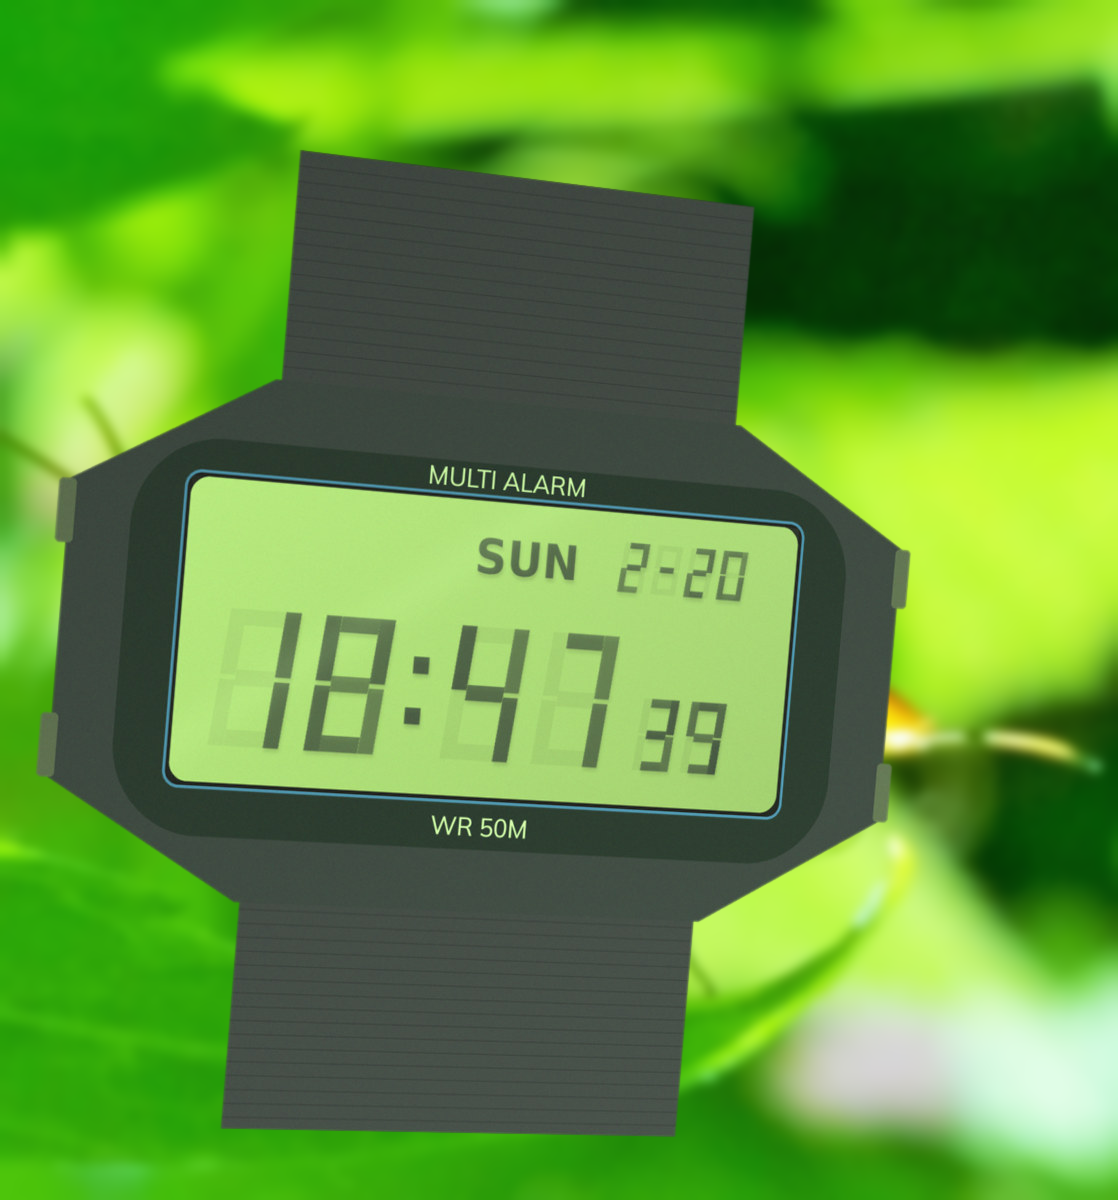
h=18 m=47 s=39
